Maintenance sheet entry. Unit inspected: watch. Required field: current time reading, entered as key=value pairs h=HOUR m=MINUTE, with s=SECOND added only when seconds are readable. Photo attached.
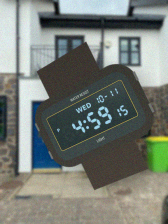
h=4 m=59 s=15
